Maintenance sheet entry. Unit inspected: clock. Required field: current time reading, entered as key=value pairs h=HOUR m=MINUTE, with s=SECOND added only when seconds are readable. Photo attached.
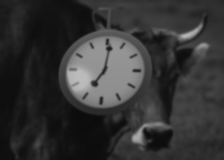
h=7 m=1
